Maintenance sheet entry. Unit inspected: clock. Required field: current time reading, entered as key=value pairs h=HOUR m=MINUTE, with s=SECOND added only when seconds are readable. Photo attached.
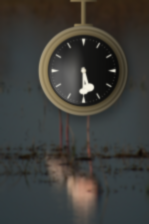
h=5 m=30
